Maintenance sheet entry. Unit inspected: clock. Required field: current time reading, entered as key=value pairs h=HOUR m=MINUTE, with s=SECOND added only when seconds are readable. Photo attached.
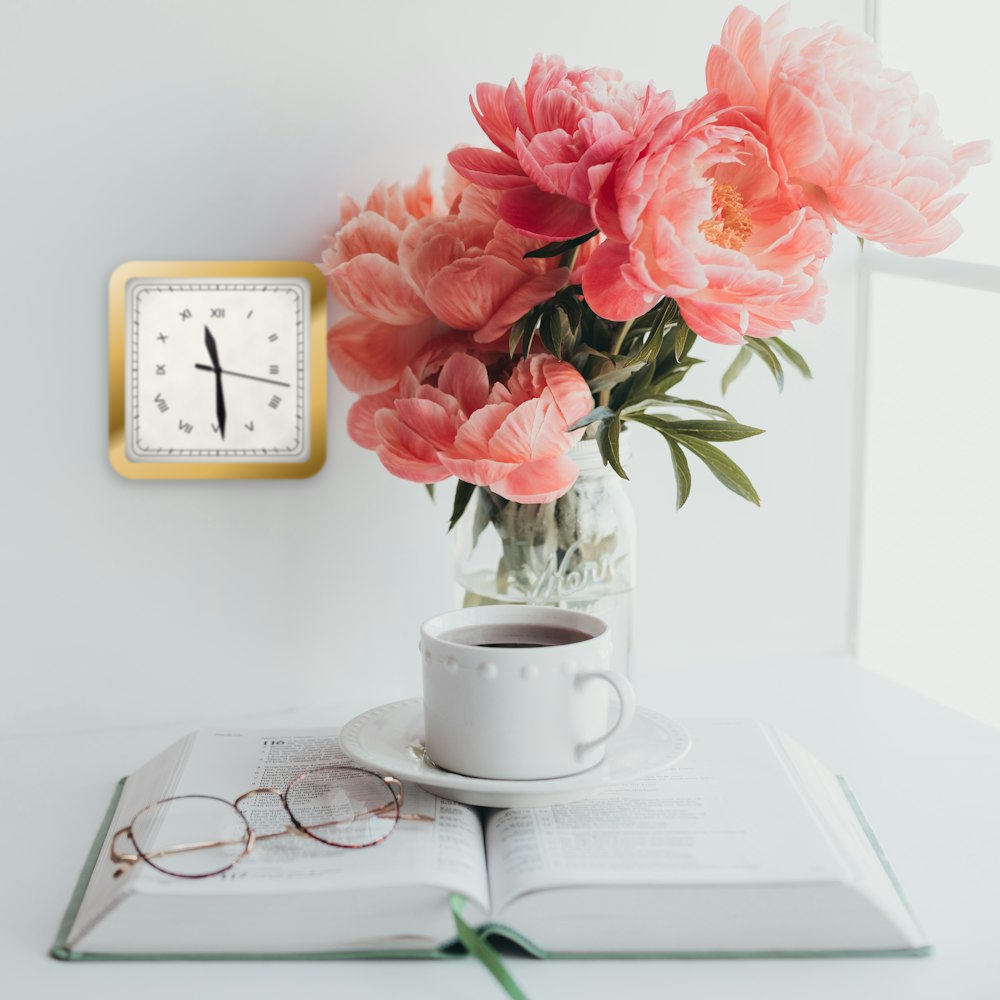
h=11 m=29 s=17
